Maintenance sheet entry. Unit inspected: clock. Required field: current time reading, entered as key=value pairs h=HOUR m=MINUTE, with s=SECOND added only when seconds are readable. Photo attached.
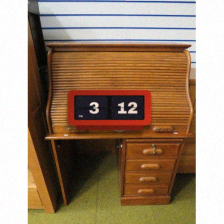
h=3 m=12
